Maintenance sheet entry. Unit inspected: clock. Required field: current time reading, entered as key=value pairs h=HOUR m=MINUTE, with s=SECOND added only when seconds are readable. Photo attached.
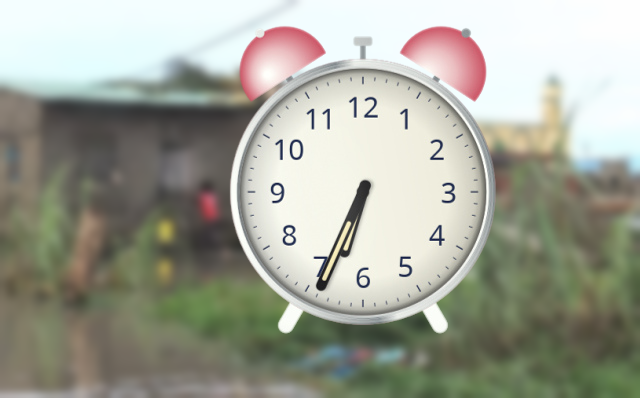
h=6 m=34
